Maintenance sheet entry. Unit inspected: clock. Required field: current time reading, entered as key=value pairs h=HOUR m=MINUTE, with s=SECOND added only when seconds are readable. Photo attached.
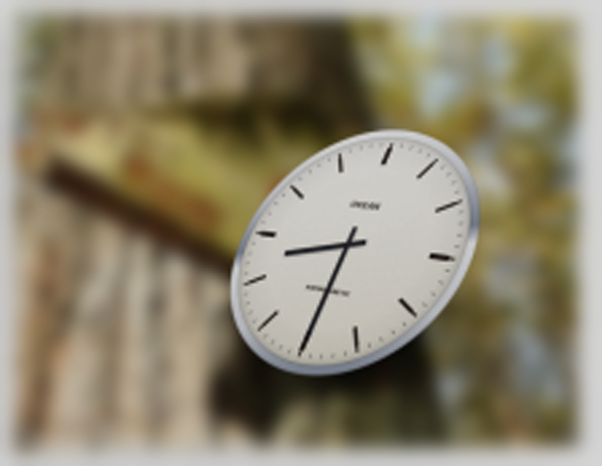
h=8 m=30
